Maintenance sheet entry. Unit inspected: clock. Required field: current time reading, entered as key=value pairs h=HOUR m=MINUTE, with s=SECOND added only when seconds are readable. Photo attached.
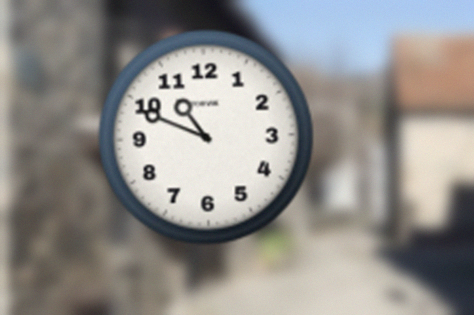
h=10 m=49
